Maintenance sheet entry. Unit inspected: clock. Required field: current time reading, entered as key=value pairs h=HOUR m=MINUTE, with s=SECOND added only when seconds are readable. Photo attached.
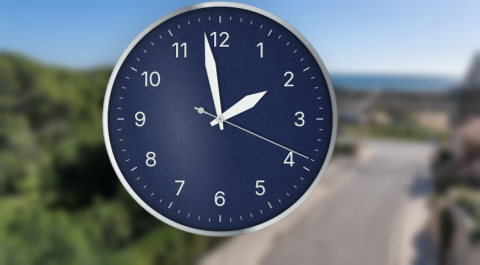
h=1 m=58 s=19
